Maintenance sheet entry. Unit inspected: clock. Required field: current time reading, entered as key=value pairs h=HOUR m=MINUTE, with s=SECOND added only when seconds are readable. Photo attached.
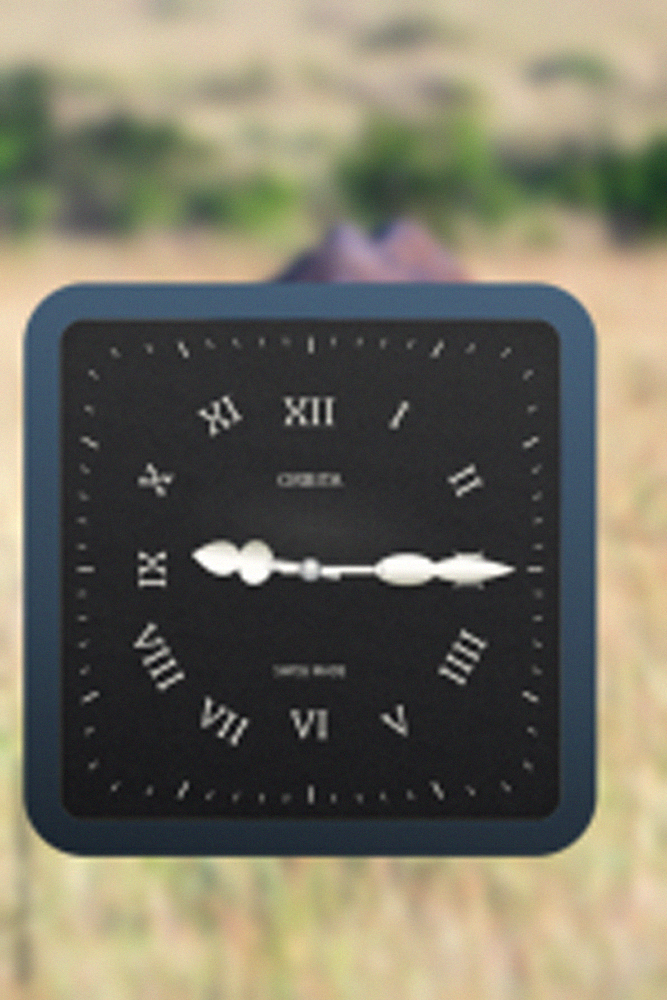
h=9 m=15
